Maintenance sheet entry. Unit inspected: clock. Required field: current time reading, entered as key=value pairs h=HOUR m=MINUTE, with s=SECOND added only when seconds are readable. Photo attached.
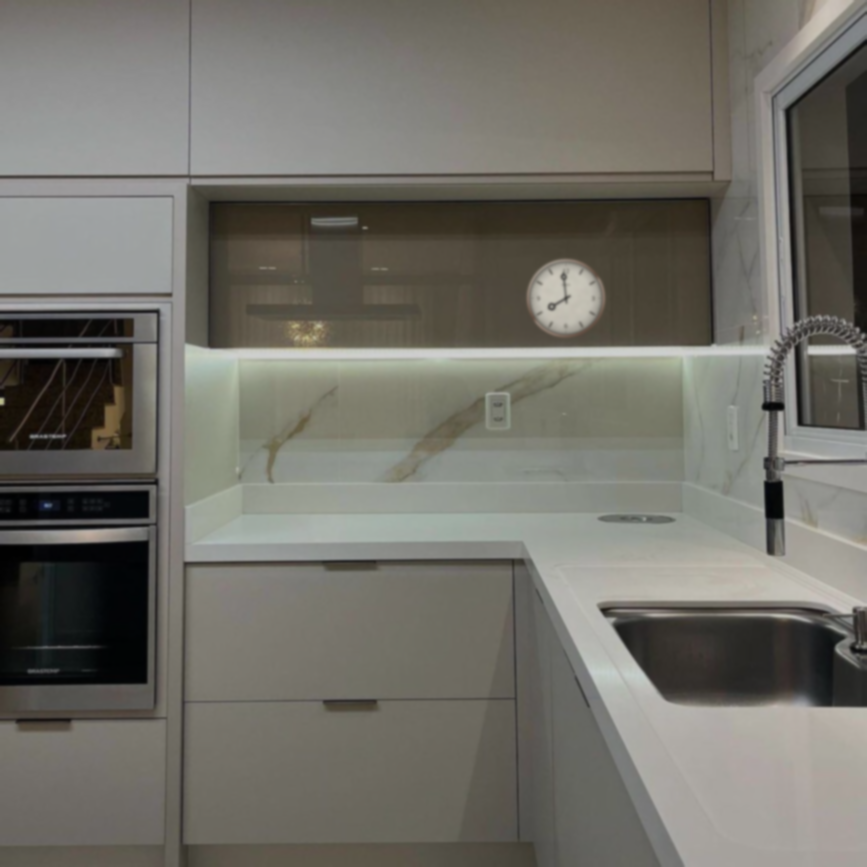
h=7 m=59
